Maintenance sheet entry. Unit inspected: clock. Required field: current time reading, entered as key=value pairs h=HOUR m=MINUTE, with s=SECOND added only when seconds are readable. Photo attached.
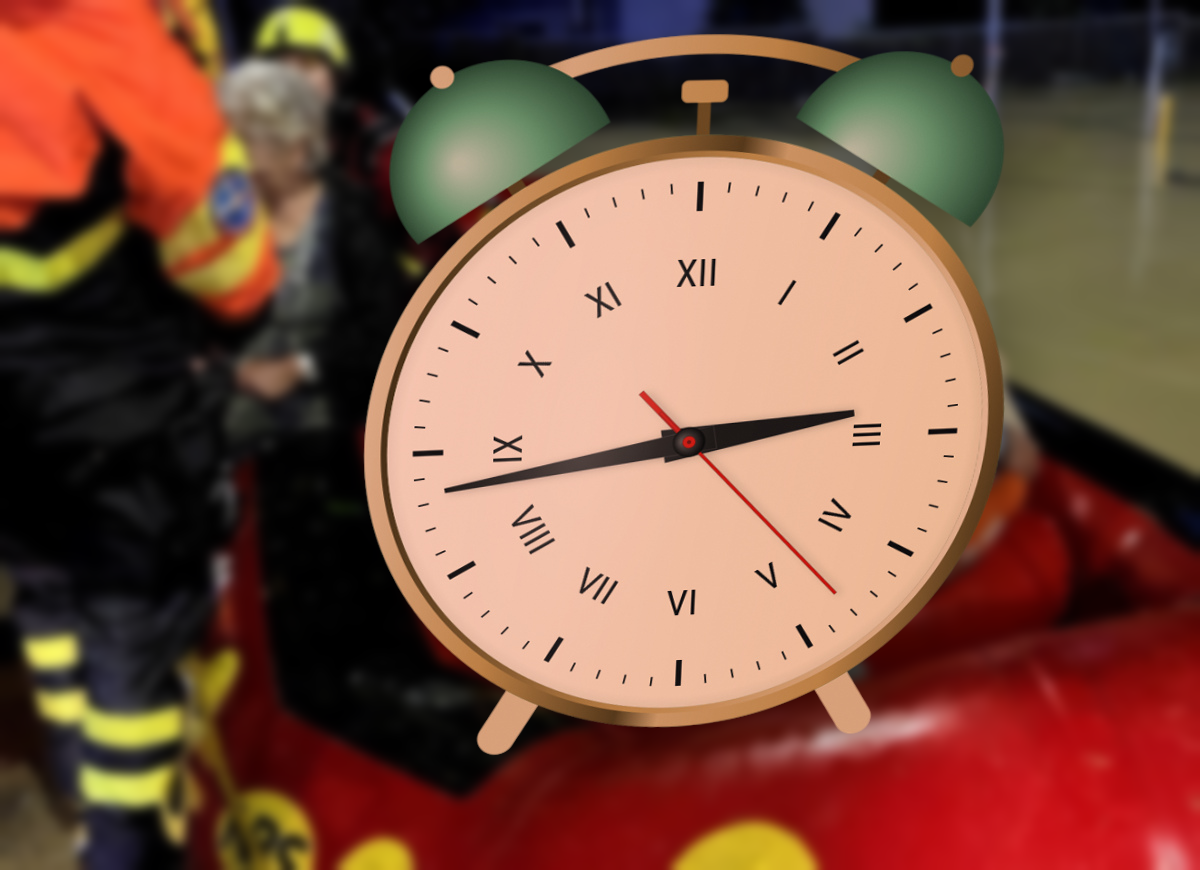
h=2 m=43 s=23
